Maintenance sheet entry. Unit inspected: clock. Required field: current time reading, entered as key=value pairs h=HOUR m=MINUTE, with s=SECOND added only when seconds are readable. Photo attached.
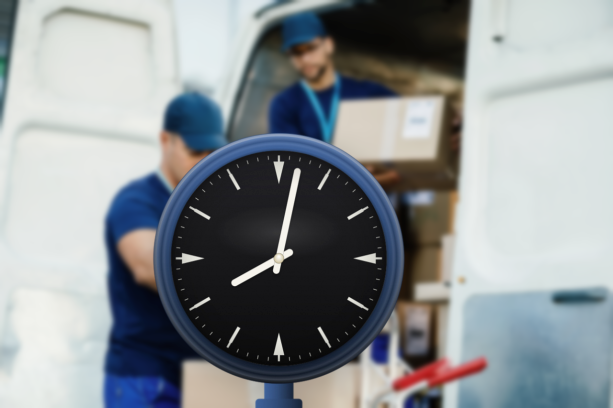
h=8 m=2
